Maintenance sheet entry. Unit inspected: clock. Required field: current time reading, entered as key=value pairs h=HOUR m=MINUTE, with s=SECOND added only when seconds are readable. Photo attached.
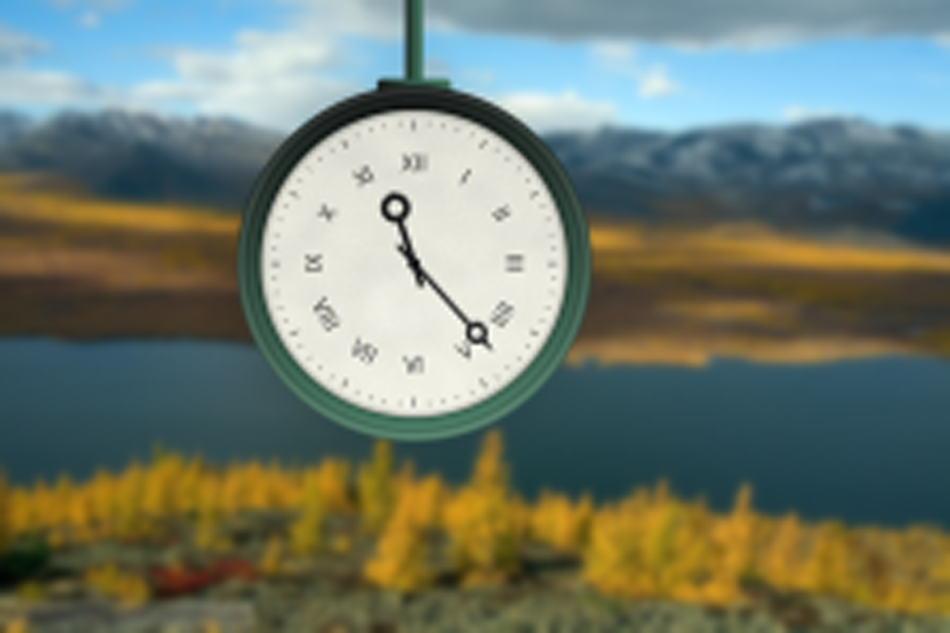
h=11 m=23
